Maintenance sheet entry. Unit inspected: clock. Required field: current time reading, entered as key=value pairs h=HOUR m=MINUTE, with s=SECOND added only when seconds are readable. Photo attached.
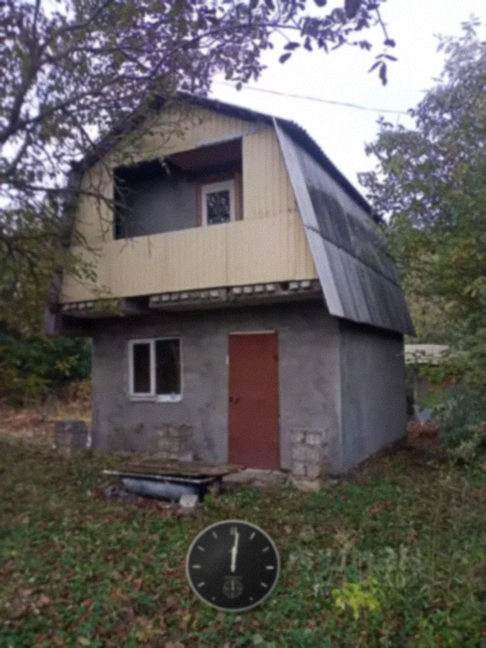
h=12 m=1
